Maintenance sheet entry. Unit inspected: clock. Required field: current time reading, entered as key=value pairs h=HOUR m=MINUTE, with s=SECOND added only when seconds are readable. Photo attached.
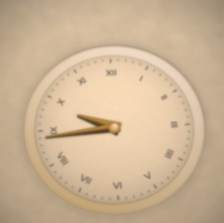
h=9 m=44
